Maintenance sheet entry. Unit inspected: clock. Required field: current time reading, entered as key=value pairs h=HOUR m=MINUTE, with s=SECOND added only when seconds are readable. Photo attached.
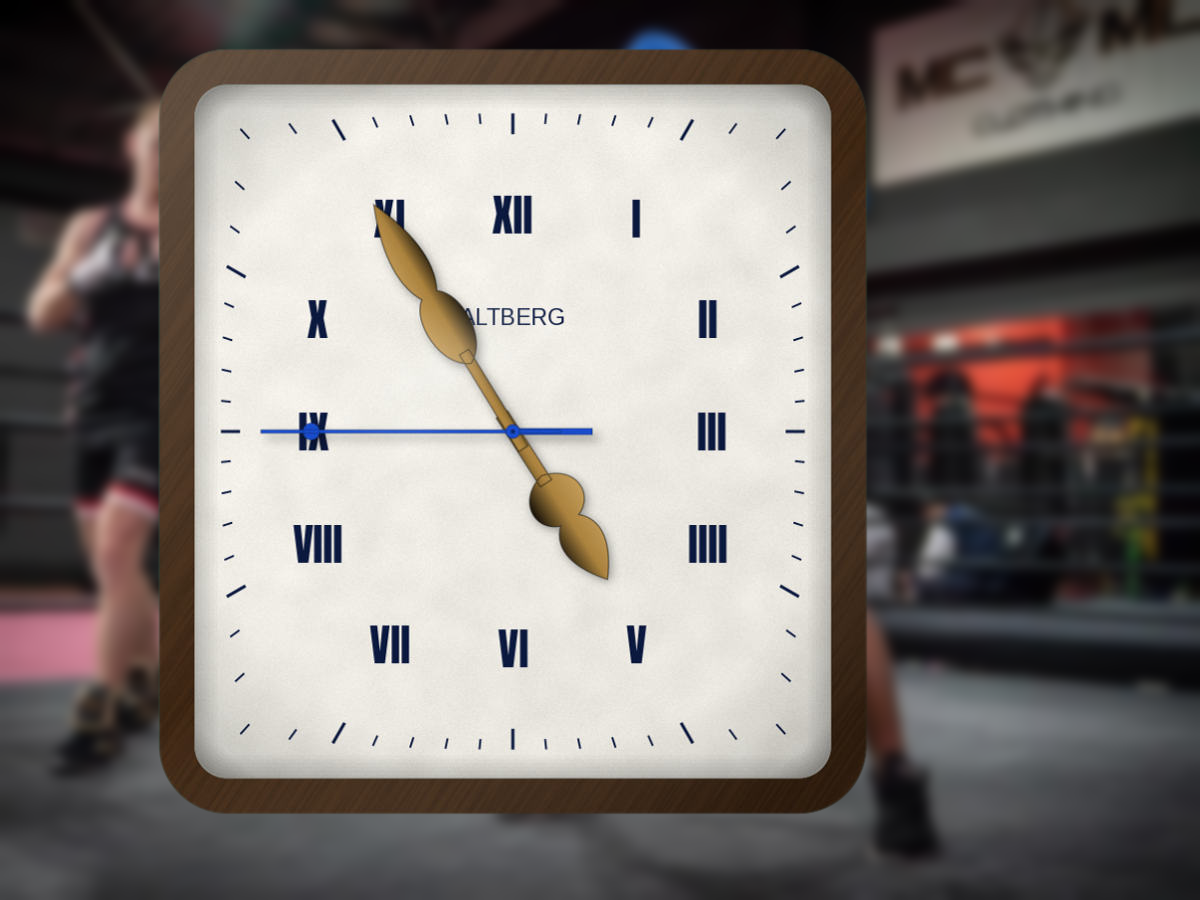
h=4 m=54 s=45
